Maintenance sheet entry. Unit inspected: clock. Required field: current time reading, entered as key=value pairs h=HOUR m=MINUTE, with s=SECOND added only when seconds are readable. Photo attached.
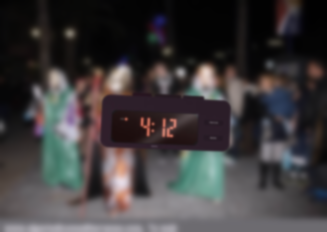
h=4 m=12
